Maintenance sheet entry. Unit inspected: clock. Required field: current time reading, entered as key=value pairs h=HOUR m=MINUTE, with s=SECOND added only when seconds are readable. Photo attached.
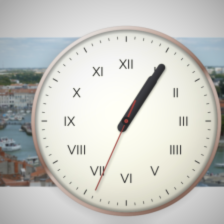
h=1 m=5 s=34
